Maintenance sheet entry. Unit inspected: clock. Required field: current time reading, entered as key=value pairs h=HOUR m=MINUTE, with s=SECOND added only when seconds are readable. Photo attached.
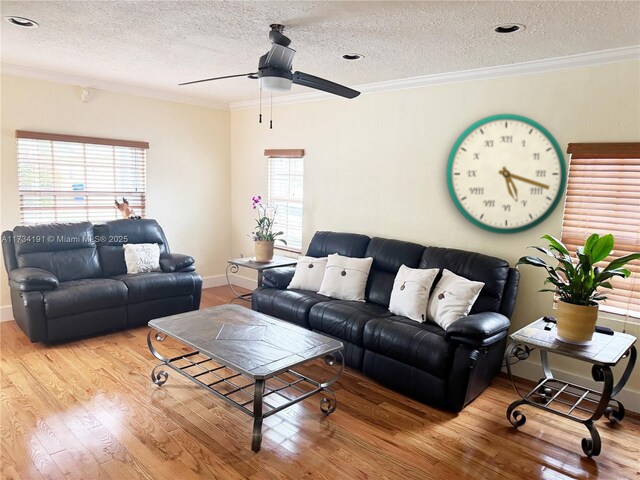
h=5 m=18
